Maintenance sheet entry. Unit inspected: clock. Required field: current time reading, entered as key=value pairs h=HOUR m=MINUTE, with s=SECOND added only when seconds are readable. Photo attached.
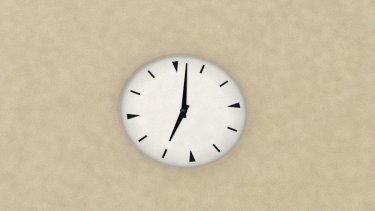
h=7 m=2
